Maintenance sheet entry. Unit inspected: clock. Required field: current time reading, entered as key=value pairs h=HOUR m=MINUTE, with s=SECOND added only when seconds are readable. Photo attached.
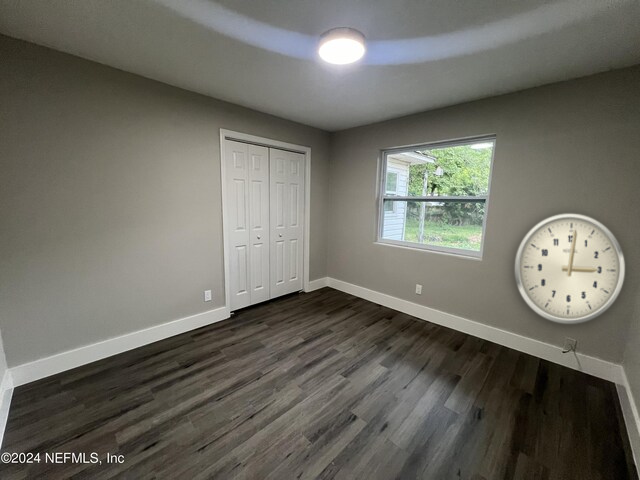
h=3 m=1
